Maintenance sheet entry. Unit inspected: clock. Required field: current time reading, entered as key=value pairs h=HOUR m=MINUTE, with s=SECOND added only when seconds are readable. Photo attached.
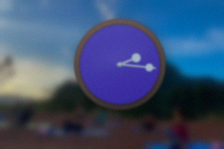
h=2 m=16
